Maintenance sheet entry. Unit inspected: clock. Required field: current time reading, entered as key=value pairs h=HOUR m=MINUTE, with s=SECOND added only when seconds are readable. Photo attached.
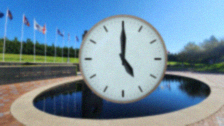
h=5 m=0
